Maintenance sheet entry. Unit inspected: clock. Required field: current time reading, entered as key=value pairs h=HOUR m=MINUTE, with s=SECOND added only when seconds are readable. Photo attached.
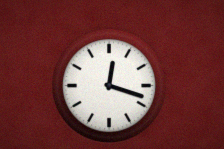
h=12 m=18
